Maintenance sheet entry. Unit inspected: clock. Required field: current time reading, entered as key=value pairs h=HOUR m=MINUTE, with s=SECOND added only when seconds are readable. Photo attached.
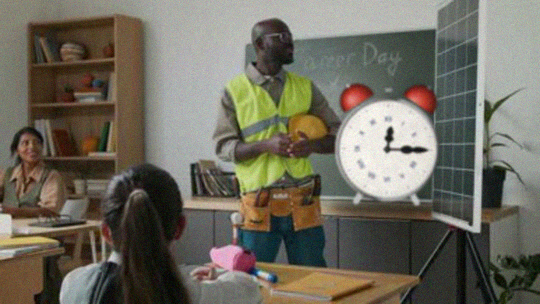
h=12 m=15
